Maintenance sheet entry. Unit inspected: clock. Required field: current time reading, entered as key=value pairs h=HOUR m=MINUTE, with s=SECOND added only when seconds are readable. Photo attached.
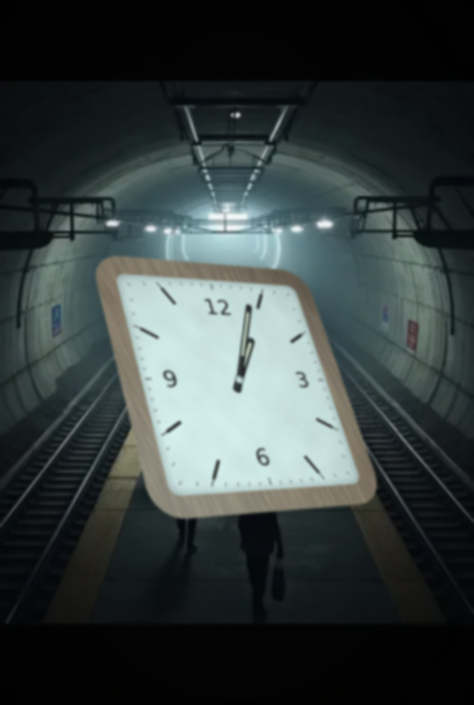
h=1 m=4
